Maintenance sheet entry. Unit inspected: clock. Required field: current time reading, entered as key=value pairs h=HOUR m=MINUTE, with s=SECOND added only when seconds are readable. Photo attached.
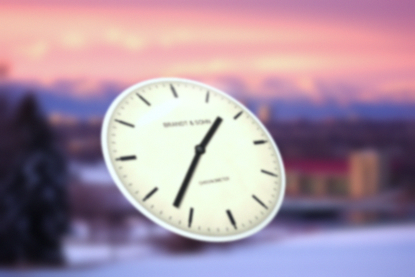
h=1 m=37
